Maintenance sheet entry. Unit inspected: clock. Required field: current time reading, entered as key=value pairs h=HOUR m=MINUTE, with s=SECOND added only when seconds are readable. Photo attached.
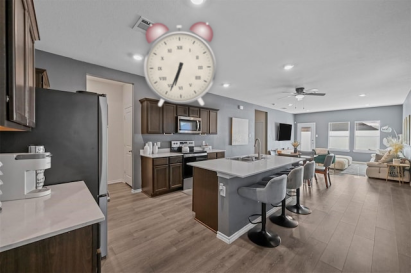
h=6 m=34
